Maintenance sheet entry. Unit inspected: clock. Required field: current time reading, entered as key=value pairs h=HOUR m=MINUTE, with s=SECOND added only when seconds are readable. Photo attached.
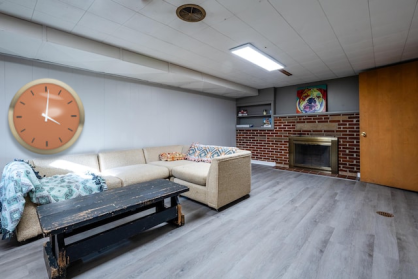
h=4 m=1
